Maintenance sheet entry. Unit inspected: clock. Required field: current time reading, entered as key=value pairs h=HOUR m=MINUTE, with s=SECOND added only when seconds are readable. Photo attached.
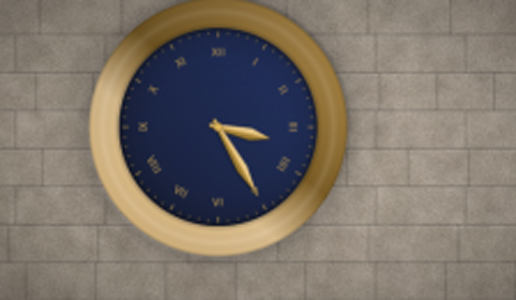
h=3 m=25
